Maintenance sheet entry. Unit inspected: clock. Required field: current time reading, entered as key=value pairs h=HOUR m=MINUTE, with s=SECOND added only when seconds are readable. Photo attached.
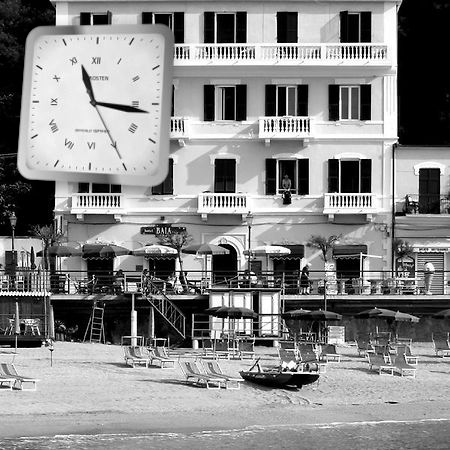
h=11 m=16 s=25
